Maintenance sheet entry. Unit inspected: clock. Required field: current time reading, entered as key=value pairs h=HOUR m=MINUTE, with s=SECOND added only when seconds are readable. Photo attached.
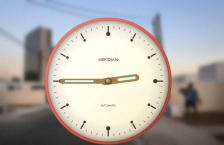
h=2 m=45
